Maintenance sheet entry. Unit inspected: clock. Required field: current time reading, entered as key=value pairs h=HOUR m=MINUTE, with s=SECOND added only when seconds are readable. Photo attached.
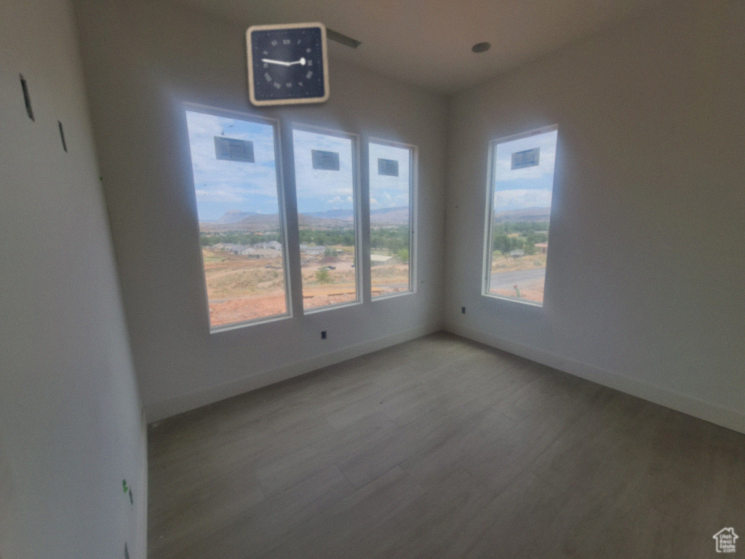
h=2 m=47
